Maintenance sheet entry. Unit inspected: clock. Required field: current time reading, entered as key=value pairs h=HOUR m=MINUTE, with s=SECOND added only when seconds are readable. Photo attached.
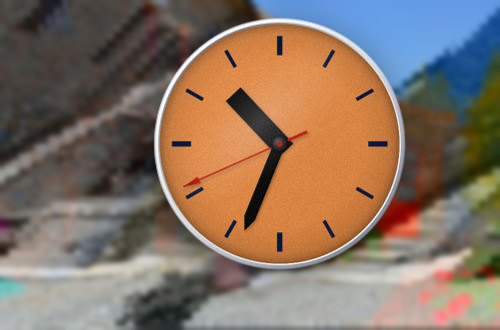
h=10 m=33 s=41
